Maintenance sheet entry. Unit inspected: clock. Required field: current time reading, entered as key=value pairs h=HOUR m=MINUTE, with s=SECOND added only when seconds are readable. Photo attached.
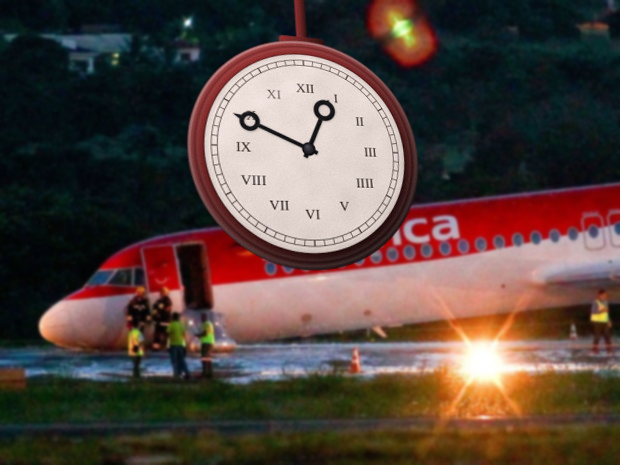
h=12 m=49
